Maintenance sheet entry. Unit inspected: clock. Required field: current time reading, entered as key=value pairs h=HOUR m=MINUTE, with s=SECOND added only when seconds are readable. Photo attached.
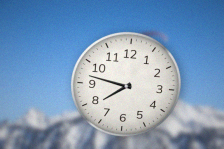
h=7 m=47
